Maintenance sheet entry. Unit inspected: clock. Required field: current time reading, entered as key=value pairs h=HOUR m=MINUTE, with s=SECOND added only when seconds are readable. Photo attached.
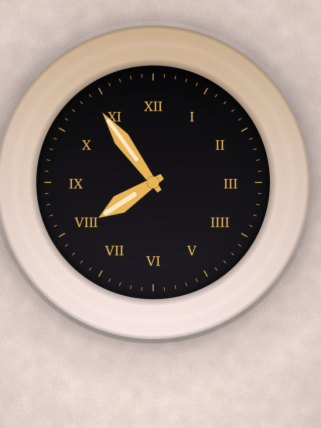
h=7 m=54
